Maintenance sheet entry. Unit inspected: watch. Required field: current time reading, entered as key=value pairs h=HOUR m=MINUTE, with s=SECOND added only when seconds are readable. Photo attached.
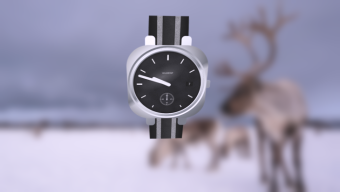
h=9 m=48
